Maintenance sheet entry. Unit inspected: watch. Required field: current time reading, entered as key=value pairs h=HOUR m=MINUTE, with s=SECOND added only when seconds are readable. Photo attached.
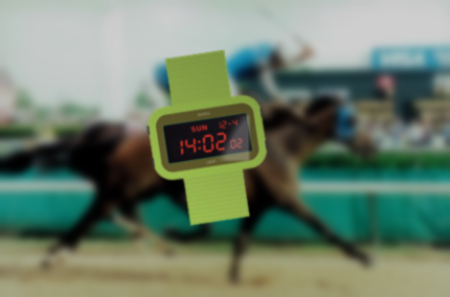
h=14 m=2
